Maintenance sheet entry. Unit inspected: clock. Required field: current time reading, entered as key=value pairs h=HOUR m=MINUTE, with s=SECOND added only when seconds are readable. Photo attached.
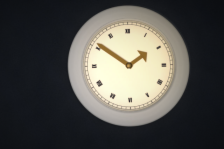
h=1 m=51
